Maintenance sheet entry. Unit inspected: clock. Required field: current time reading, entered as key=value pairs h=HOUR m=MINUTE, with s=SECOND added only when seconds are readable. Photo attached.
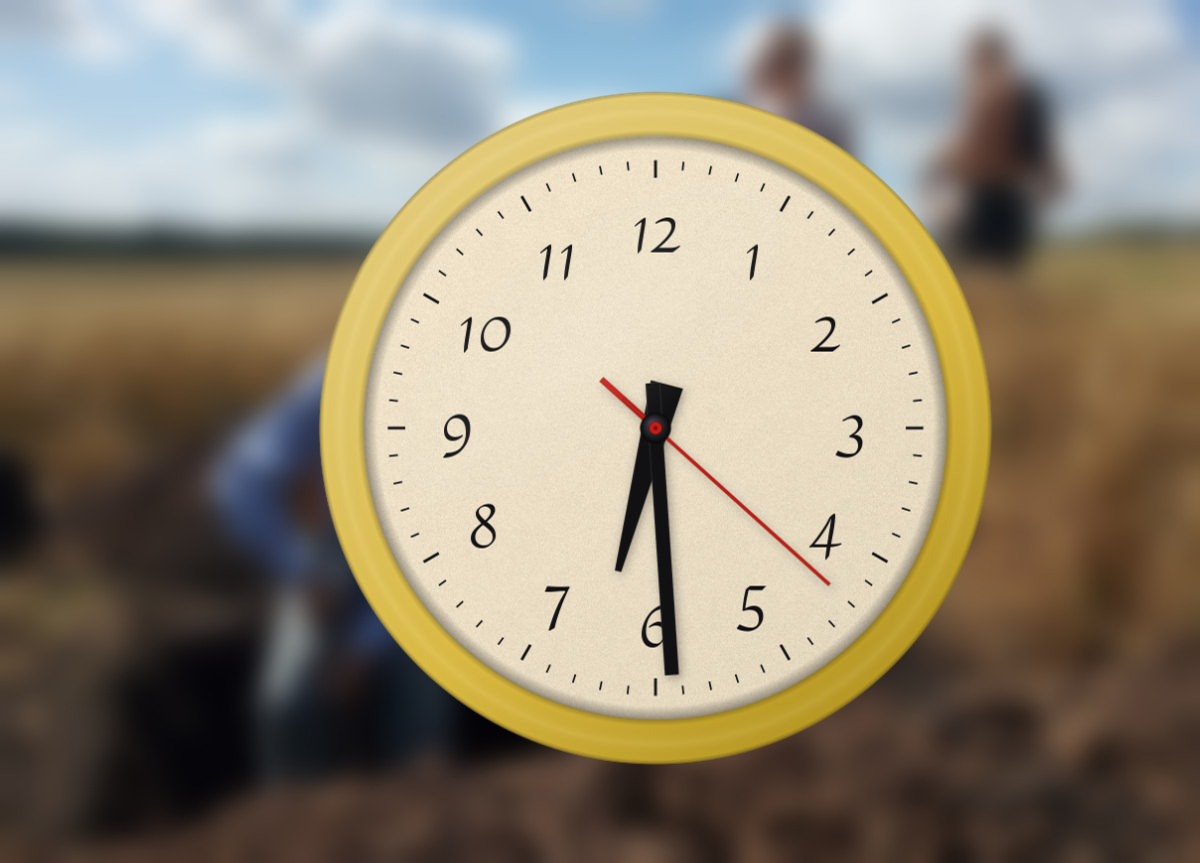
h=6 m=29 s=22
